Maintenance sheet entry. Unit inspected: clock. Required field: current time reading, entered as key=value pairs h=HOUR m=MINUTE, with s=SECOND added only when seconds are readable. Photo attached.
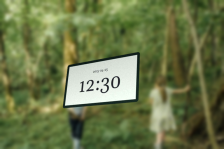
h=12 m=30
